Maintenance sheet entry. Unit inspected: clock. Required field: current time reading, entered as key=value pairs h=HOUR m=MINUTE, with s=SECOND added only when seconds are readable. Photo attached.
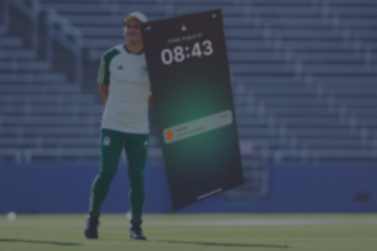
h=8 m=43
